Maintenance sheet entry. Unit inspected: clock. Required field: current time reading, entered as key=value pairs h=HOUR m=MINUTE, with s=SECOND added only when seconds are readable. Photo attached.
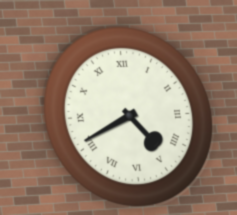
h=4 m=41
